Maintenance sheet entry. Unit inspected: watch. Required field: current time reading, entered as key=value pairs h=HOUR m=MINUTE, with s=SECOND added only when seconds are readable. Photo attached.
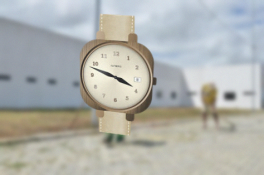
h=3 m=48
